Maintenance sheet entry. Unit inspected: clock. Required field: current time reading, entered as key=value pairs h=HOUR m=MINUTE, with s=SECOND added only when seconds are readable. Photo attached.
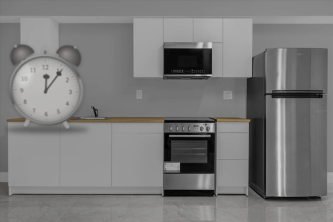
h=12 m=6
